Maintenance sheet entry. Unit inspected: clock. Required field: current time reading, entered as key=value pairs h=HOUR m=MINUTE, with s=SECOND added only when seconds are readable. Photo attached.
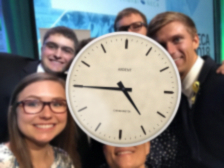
h=4 m=45
